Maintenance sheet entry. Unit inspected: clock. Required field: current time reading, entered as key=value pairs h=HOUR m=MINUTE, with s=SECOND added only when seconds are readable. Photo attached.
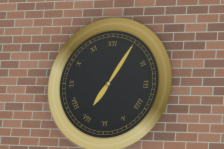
h=7 m=5
